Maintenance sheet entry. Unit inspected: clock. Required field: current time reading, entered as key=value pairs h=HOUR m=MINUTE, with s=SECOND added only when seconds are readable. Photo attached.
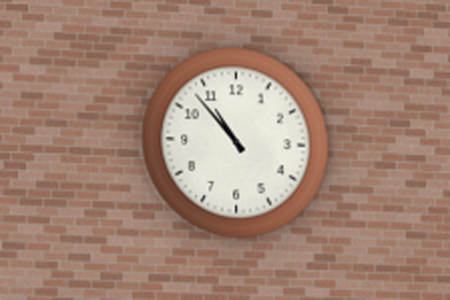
h=10 m=53
